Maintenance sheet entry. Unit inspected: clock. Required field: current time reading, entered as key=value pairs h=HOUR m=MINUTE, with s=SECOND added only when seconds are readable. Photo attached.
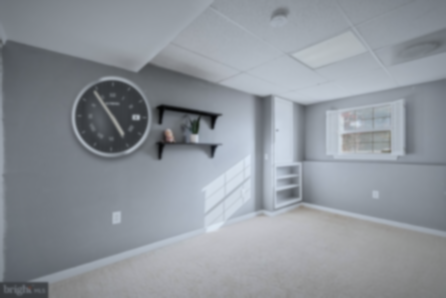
h=4 m=54
